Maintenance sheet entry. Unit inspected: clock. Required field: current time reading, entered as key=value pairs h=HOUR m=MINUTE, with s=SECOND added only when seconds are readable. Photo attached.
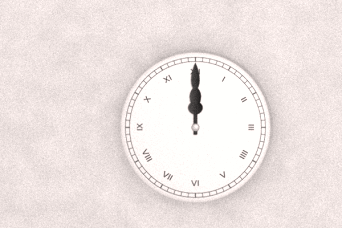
h=12 m=0
